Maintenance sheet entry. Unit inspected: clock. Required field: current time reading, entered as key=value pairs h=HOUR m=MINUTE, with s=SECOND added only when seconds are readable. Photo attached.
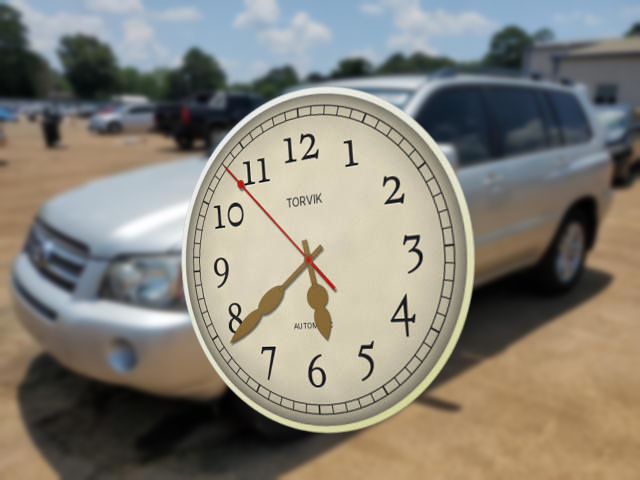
h=5 m=38 s=53
